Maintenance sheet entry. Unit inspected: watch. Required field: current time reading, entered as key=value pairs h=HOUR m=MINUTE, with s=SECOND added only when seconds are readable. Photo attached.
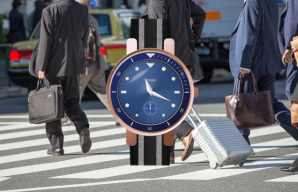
h=11 m=19
